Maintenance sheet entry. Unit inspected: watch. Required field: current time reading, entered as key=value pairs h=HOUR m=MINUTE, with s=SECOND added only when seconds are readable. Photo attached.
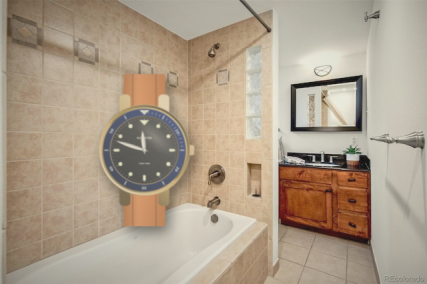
h=11 m=48
